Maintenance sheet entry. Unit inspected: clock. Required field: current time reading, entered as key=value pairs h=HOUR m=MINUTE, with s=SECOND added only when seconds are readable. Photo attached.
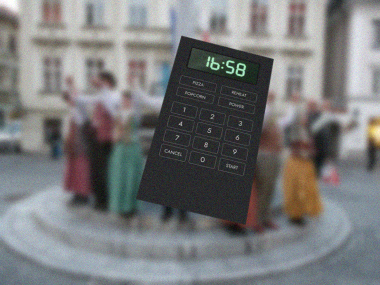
h=16 m=58
